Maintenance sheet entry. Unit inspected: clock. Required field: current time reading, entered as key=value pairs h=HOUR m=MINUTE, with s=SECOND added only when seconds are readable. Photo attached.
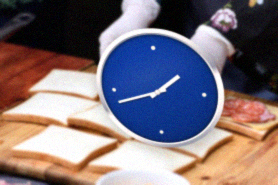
h=1 m=42
